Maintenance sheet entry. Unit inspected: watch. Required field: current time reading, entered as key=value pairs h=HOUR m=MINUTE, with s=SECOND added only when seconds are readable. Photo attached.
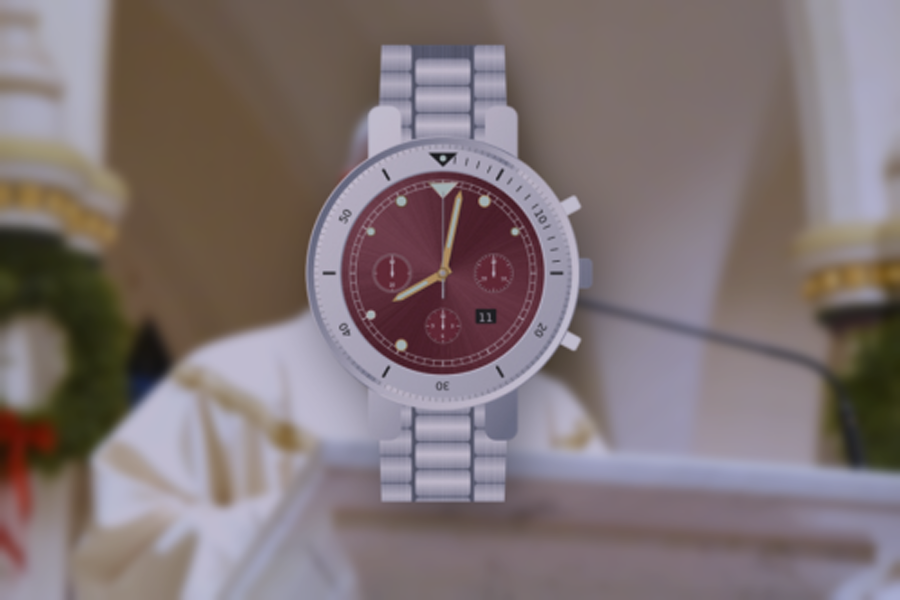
h=8 m=2
